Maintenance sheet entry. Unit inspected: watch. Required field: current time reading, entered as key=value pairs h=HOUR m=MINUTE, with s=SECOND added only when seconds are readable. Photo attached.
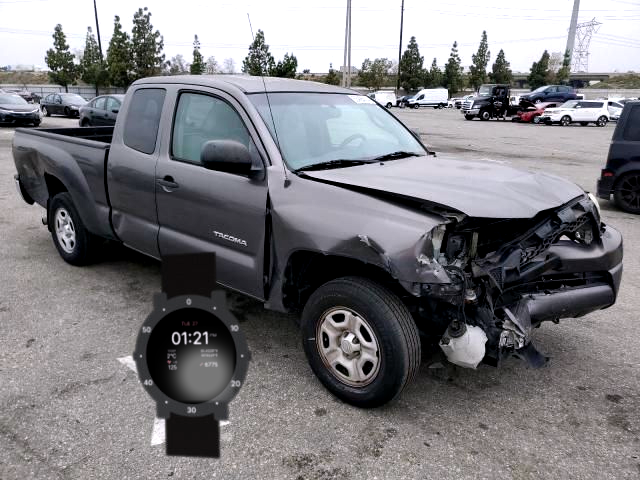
h=1 m=21
